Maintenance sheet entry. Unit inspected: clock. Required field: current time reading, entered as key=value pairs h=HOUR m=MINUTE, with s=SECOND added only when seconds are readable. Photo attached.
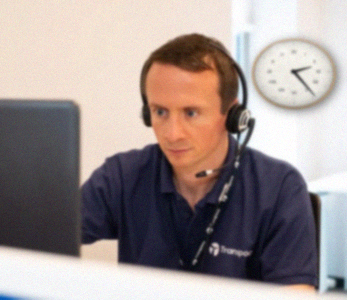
h=2 m=24
